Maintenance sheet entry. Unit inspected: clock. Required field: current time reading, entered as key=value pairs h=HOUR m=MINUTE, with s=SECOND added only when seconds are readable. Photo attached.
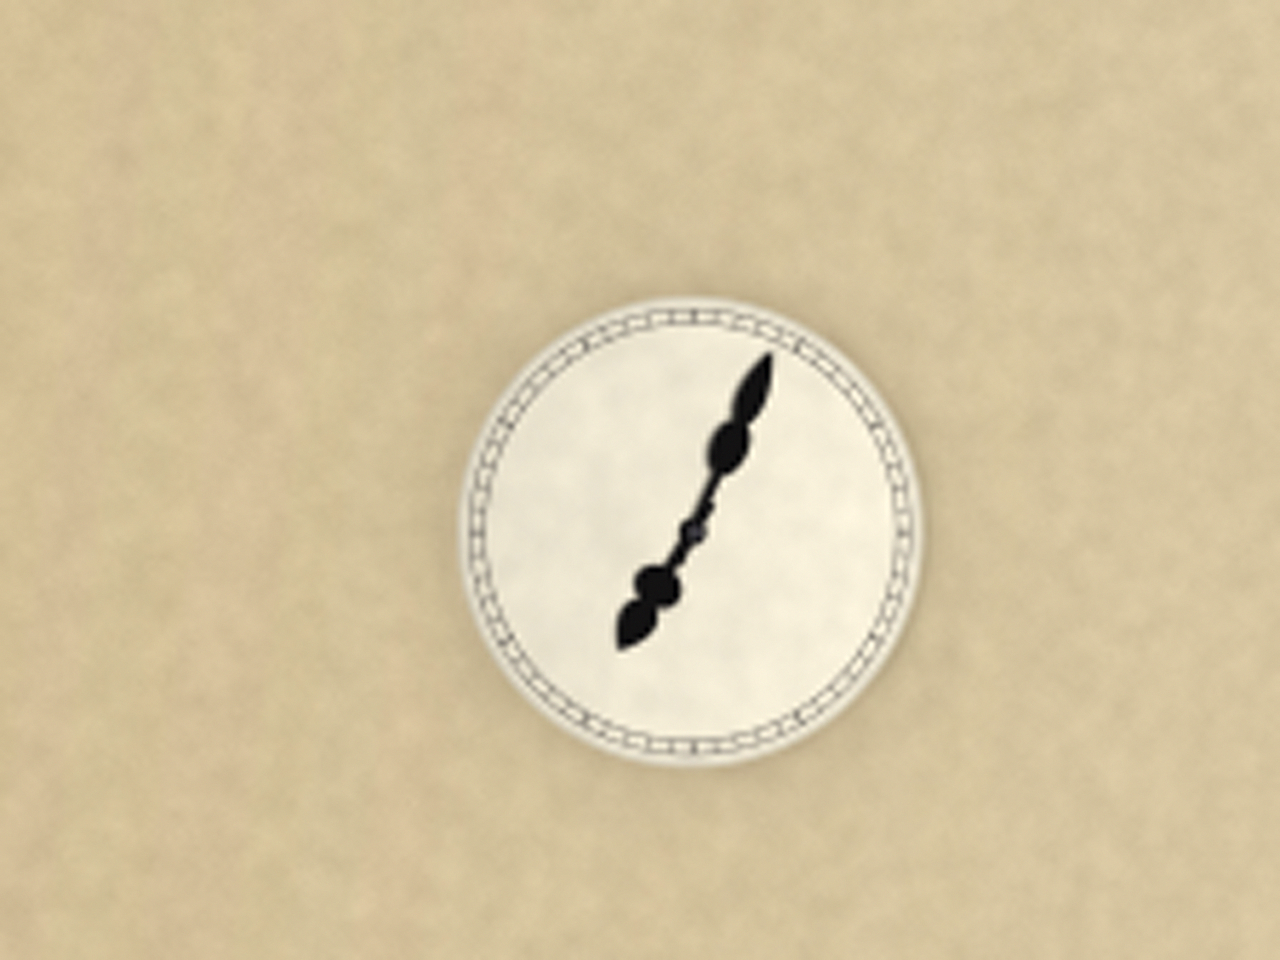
h=7 m=4
